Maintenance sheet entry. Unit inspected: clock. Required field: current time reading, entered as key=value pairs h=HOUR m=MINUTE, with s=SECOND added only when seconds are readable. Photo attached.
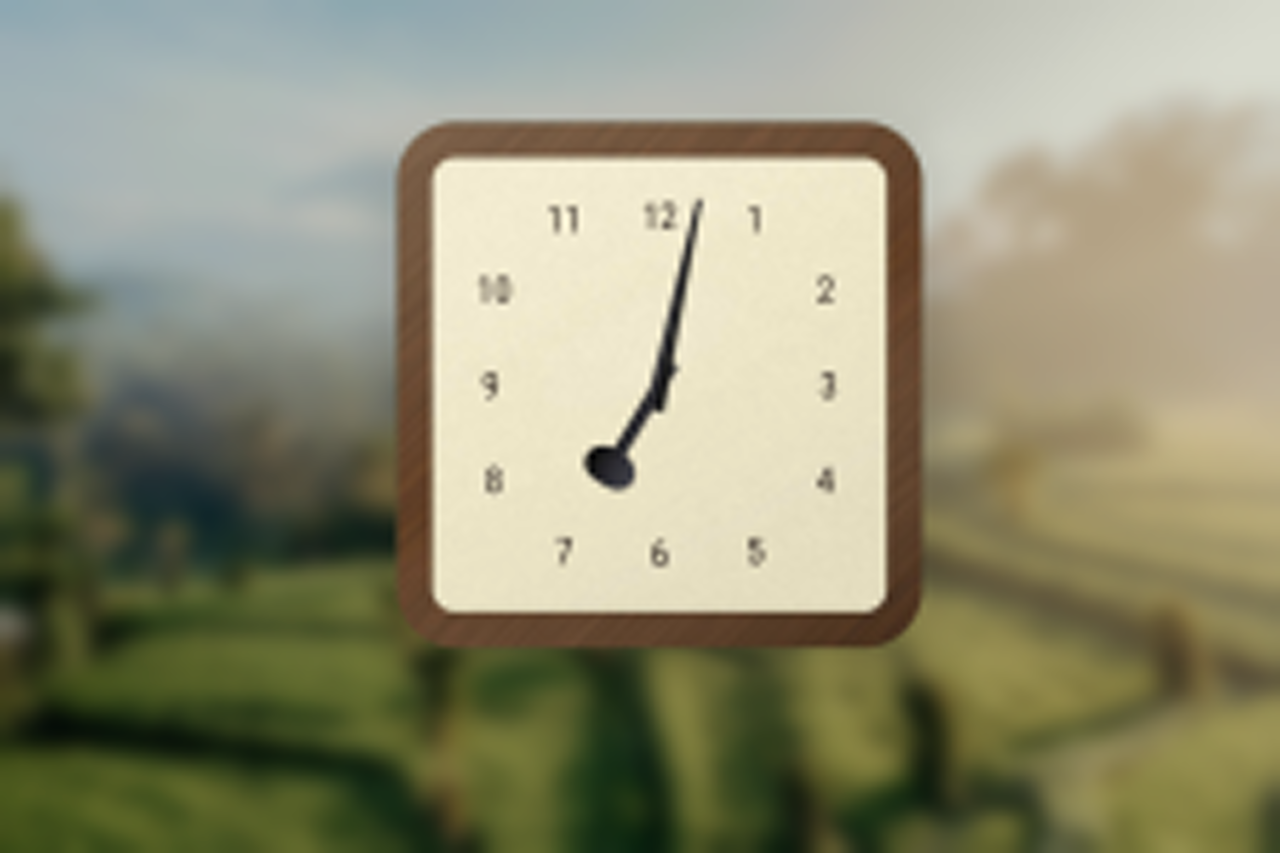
h=7 m=2
